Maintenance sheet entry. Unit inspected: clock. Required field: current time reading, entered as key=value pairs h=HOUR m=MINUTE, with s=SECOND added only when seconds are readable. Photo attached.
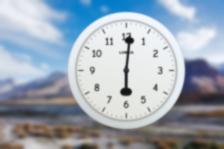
h=6 m=1
